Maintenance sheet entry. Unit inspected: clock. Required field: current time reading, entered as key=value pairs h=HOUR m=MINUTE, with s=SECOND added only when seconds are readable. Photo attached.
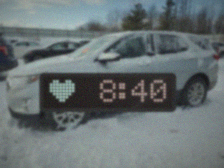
h=8 m=40
